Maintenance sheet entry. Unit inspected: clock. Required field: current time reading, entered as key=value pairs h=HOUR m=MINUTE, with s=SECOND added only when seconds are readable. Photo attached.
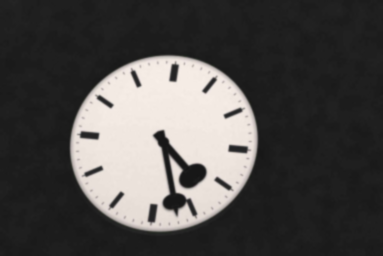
h=4 m=27
